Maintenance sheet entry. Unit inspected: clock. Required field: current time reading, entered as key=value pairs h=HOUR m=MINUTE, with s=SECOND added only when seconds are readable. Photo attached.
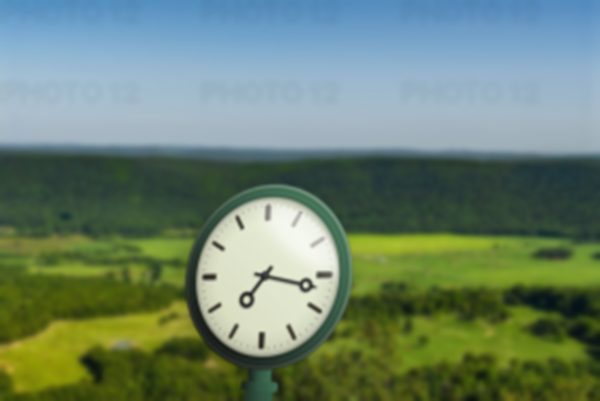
h=7 m=17
